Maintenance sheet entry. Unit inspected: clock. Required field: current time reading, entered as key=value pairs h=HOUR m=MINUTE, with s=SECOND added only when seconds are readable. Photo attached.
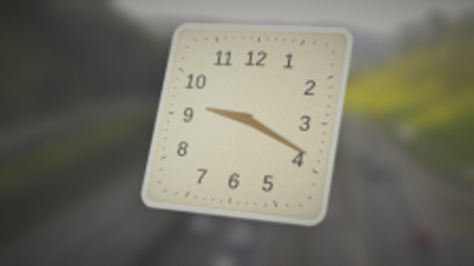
h=9 m=19
